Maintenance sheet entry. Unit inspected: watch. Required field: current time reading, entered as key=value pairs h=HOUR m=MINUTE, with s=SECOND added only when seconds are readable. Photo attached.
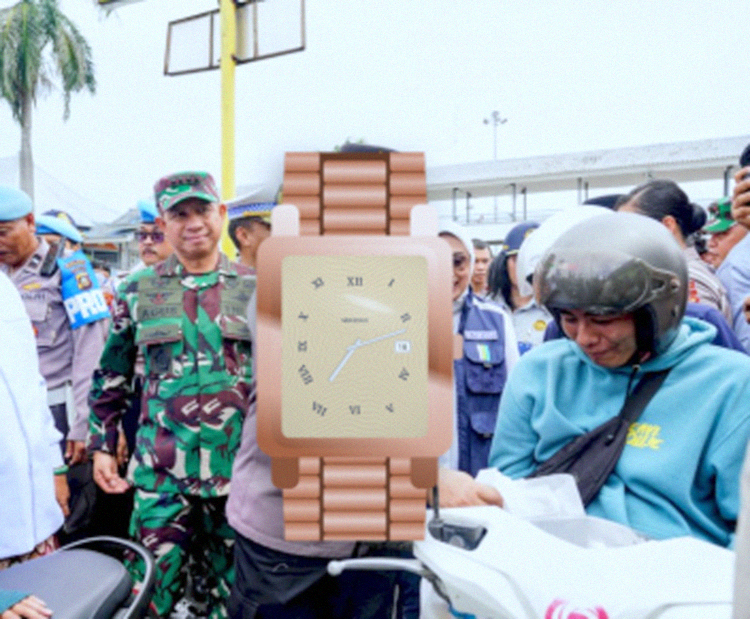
h=7 m=12
